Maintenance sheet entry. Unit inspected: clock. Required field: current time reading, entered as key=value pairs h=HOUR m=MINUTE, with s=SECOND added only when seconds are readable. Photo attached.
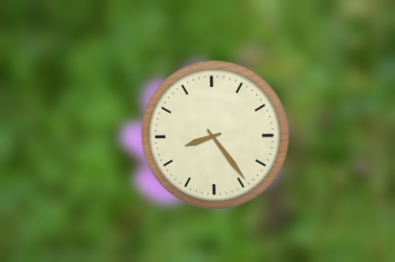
h=8 m=24
